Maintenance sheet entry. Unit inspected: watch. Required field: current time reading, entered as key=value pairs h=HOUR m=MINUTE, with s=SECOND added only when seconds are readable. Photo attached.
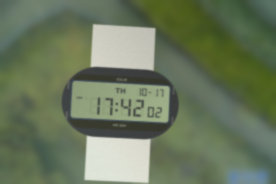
h=17 m=42 s=2
